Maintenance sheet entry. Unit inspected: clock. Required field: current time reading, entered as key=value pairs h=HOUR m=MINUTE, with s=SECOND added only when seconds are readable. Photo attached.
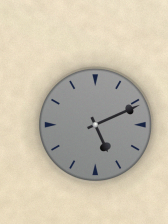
h=5 m=11
